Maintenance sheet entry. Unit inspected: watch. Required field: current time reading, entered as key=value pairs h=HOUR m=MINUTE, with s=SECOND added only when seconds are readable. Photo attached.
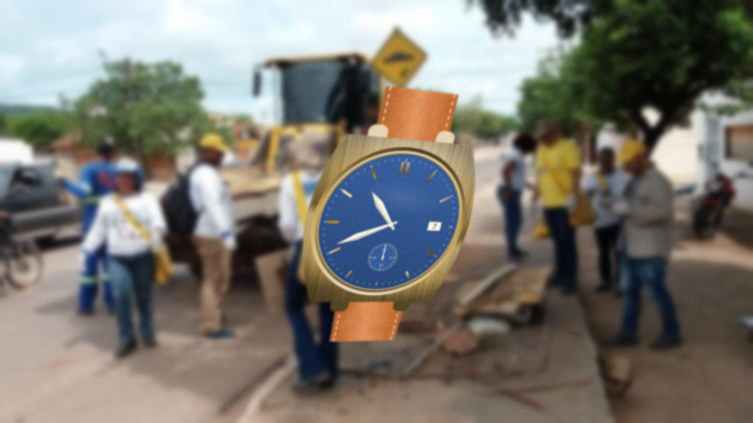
h=10 m=41
